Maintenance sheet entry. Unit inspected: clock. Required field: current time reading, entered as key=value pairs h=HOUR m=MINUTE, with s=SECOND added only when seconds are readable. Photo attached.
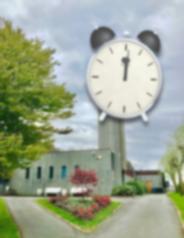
h=12 m=1
